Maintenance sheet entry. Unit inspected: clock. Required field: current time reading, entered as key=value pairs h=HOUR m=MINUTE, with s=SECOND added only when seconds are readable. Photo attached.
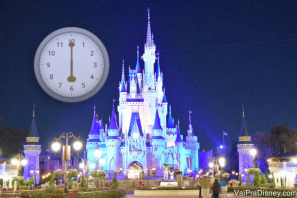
h=6 m=0
